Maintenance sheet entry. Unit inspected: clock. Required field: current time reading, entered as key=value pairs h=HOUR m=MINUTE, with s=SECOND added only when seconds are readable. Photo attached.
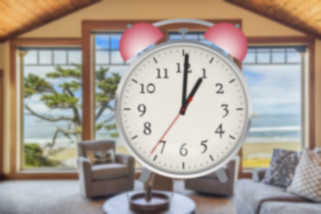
h=1 m=0 s=36
